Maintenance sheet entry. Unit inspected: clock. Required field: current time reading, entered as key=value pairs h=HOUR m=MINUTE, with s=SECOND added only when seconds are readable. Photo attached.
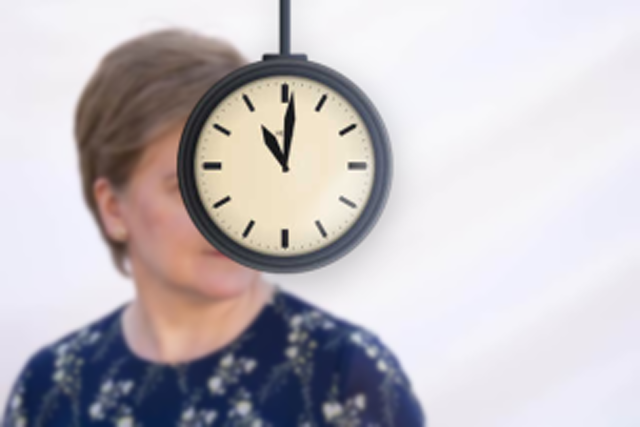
h=11 m=1
